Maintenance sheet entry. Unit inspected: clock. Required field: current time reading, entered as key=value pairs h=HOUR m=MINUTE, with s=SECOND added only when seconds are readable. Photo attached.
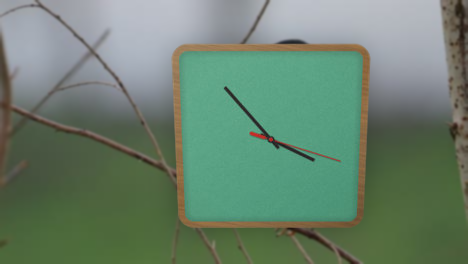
h=3 m=53 s=18
